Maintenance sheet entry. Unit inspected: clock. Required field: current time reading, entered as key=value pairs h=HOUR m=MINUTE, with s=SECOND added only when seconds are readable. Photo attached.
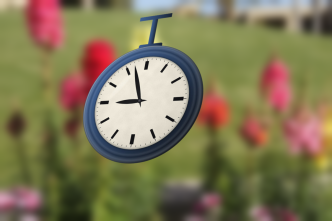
h=8 m=57
